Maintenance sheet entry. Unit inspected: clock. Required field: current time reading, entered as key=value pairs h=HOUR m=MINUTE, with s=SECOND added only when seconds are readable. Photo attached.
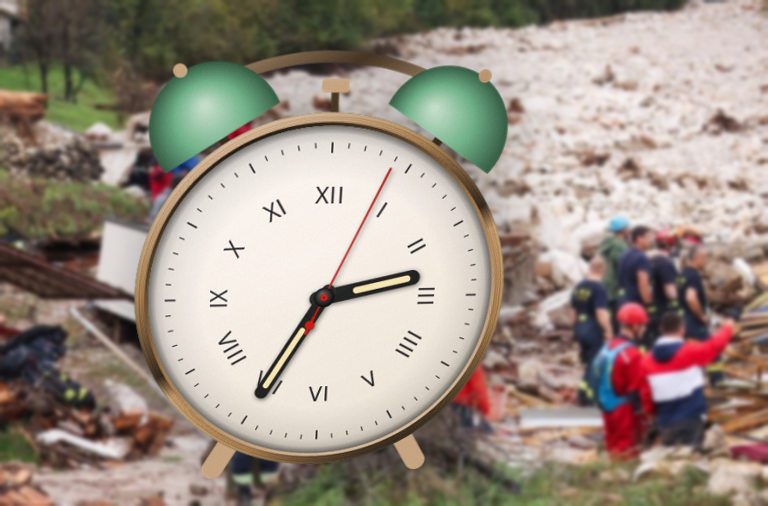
h=2 m=35 s=4
